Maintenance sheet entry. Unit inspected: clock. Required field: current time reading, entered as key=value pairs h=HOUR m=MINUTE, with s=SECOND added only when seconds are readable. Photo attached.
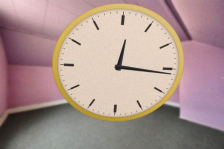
h=12 m=16
